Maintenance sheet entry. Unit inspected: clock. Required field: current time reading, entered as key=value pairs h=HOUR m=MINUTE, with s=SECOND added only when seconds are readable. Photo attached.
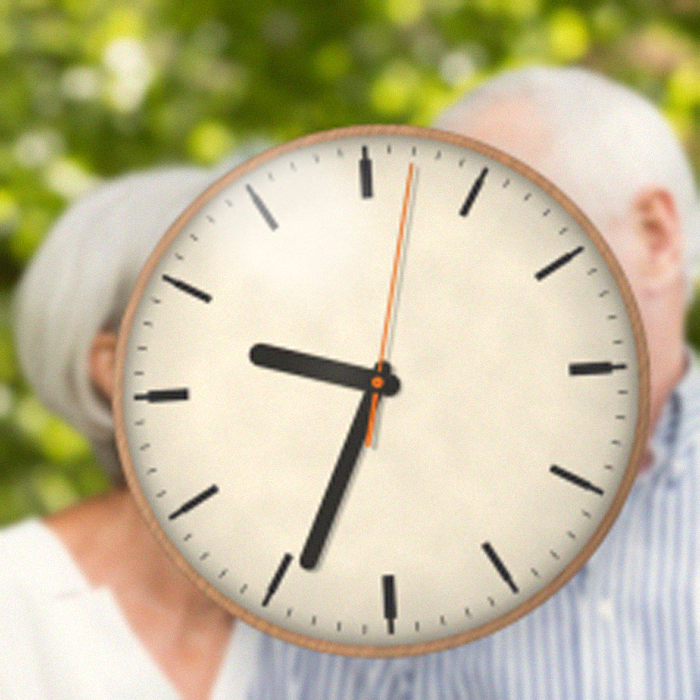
h=9 m=34 s=2
